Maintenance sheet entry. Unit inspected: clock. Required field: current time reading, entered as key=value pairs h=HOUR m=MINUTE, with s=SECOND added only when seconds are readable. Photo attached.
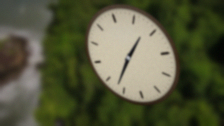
h=1 m=37
